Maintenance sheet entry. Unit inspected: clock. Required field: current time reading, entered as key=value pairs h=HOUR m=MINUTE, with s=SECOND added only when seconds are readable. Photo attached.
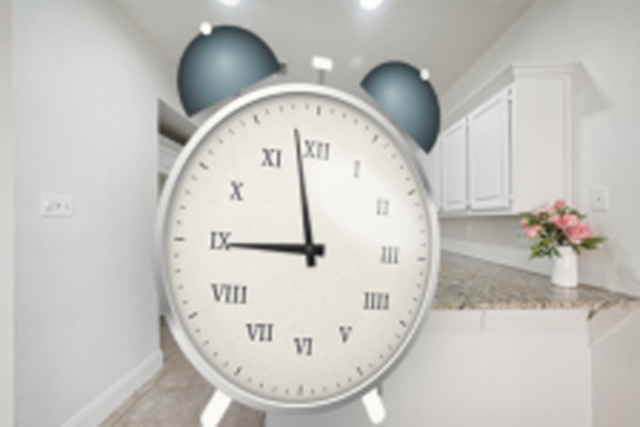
h=8 m=58
